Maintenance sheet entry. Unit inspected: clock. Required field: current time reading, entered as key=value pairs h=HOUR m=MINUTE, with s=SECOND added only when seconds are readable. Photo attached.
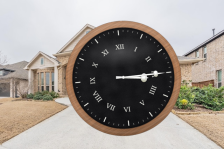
h=3 m=15
